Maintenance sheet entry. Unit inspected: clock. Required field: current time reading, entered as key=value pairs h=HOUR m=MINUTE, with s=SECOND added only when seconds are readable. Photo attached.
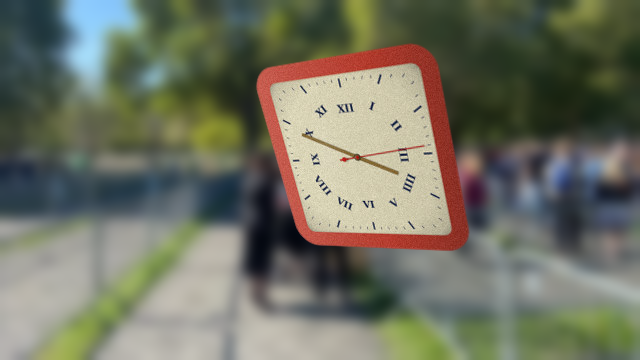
h=3 m=49 s=14
